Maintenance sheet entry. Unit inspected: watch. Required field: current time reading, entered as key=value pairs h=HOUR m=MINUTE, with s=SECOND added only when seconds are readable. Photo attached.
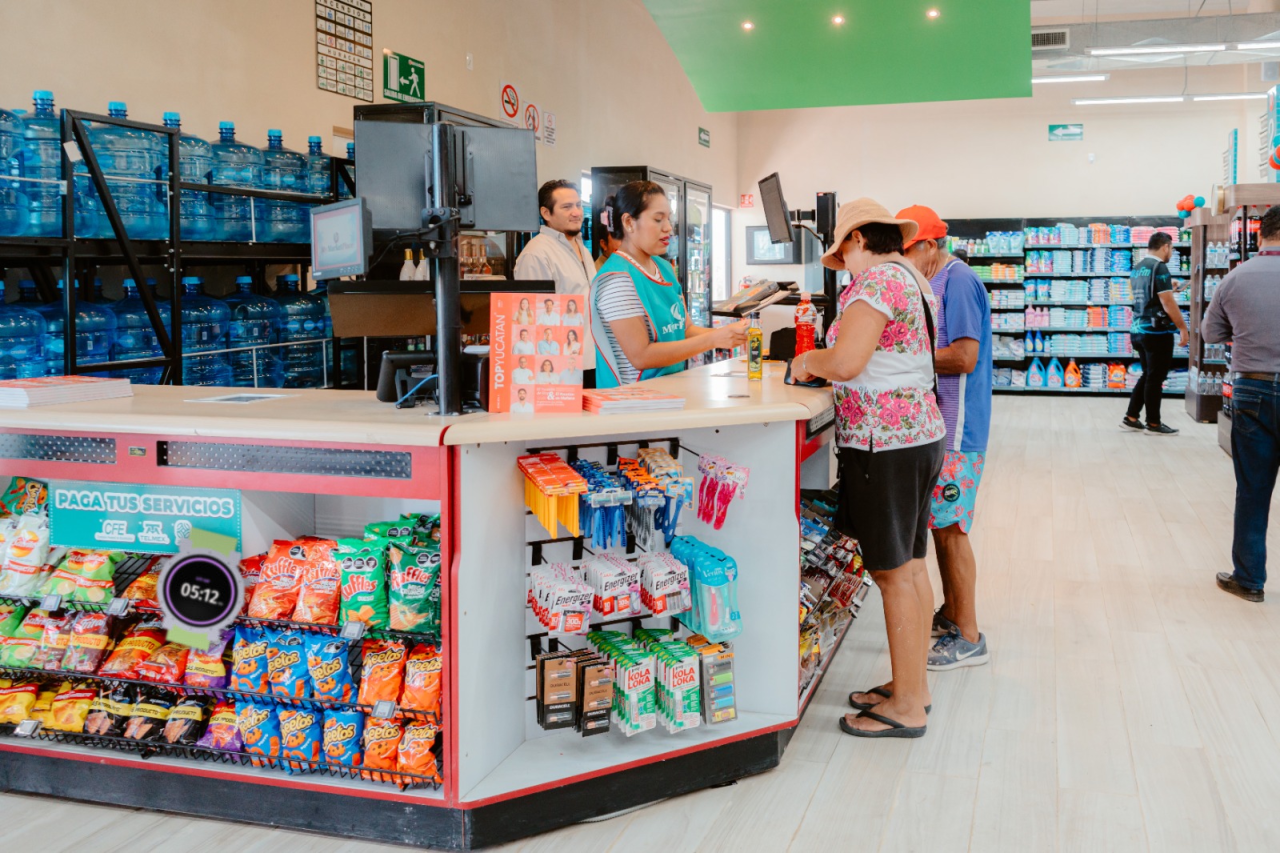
h=5 m=12
